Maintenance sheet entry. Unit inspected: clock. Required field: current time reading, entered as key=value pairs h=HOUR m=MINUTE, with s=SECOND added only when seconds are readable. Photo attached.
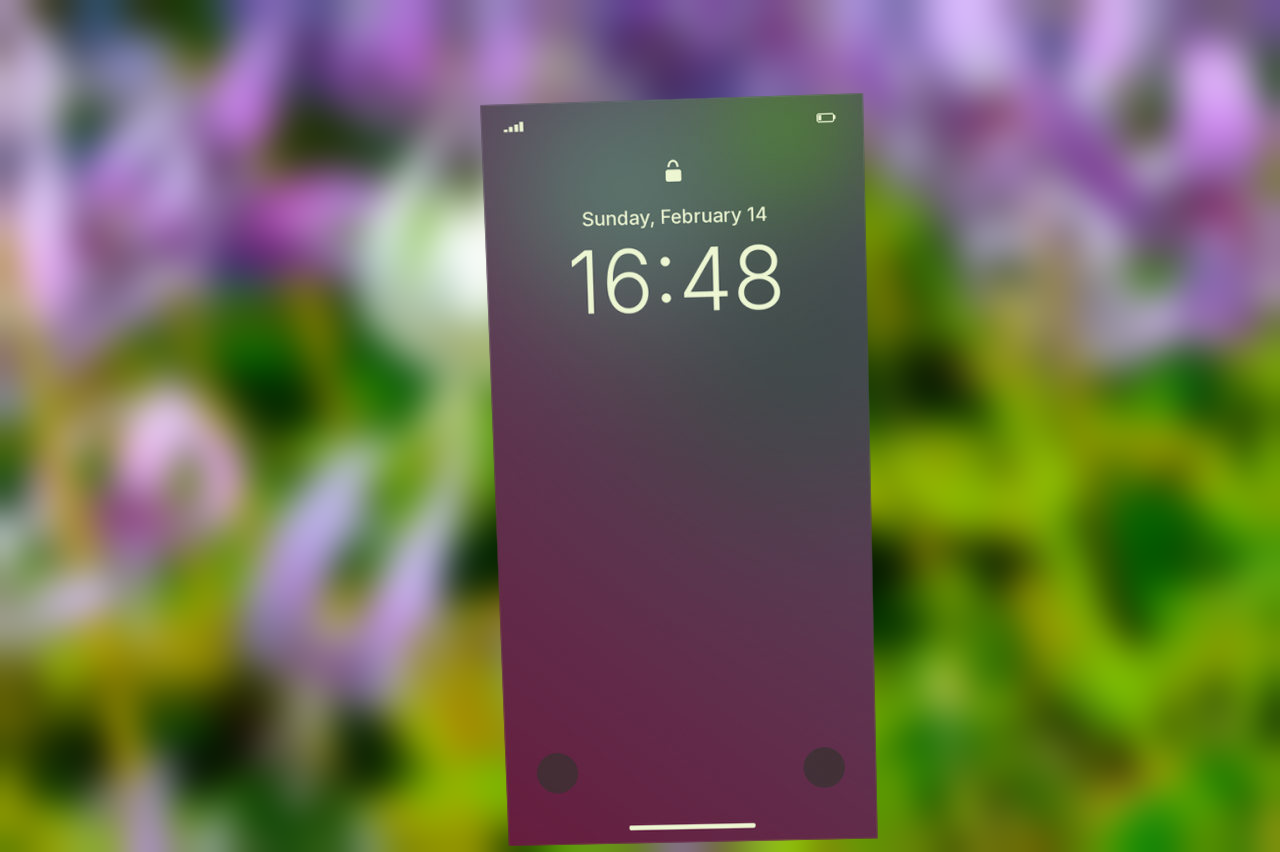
h=16 m=48
